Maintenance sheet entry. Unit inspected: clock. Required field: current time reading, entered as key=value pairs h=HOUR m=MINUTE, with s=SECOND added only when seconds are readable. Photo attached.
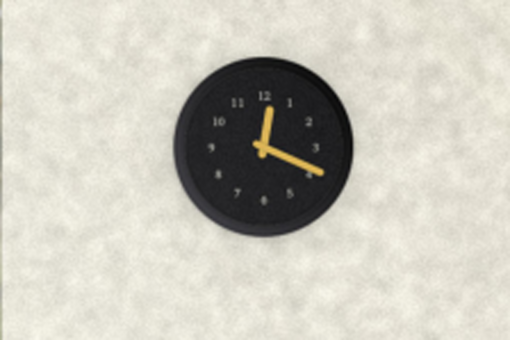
h=12 m=19
